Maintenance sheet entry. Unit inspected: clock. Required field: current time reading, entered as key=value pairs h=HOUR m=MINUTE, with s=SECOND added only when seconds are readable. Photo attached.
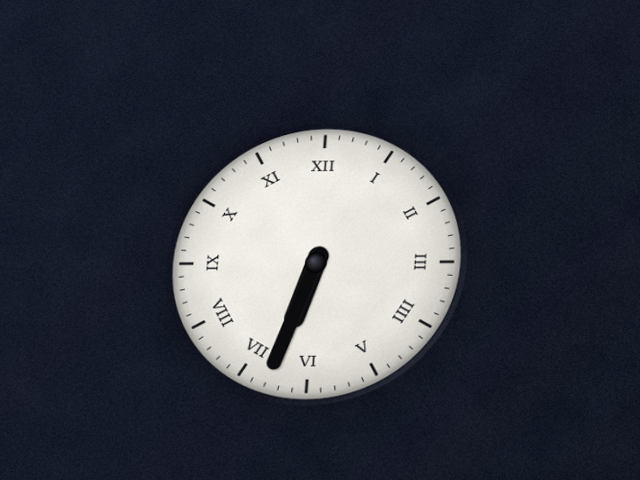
h=6 m=33
